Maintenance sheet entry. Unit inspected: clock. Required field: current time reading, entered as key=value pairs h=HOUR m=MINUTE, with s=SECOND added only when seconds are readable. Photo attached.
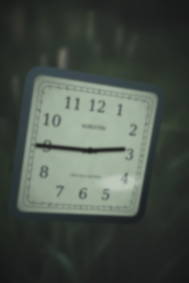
h=2 m=45
